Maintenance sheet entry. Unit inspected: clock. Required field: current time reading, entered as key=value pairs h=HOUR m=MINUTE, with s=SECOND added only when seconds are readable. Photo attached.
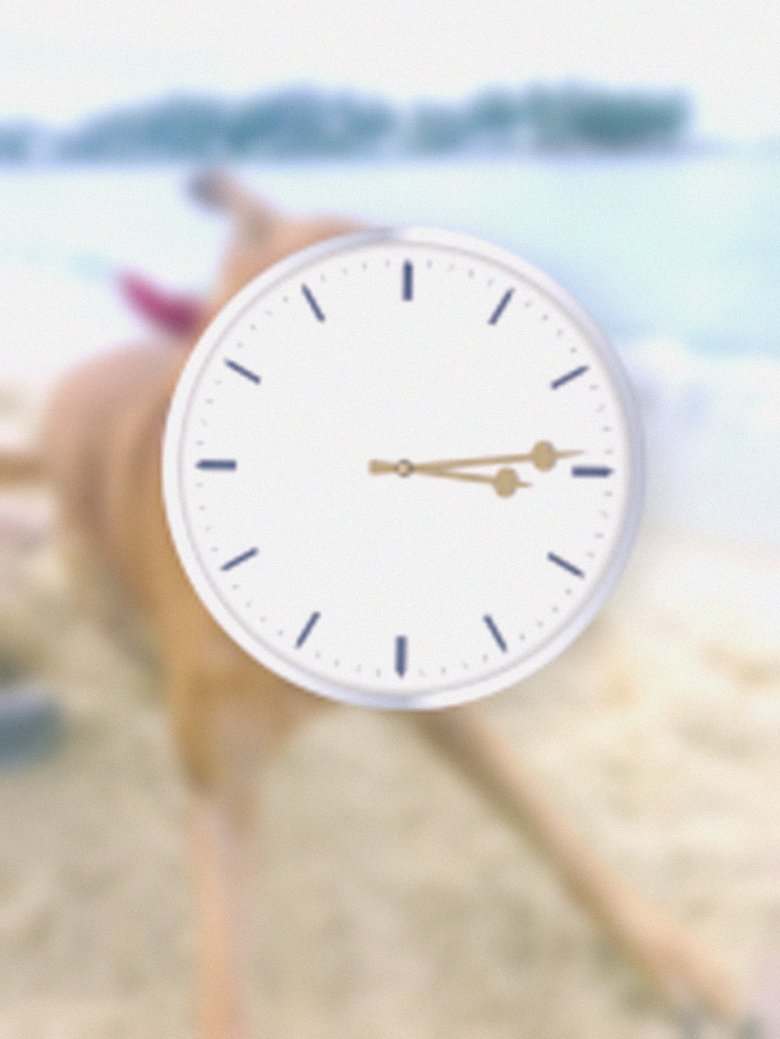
h=3 m=14
